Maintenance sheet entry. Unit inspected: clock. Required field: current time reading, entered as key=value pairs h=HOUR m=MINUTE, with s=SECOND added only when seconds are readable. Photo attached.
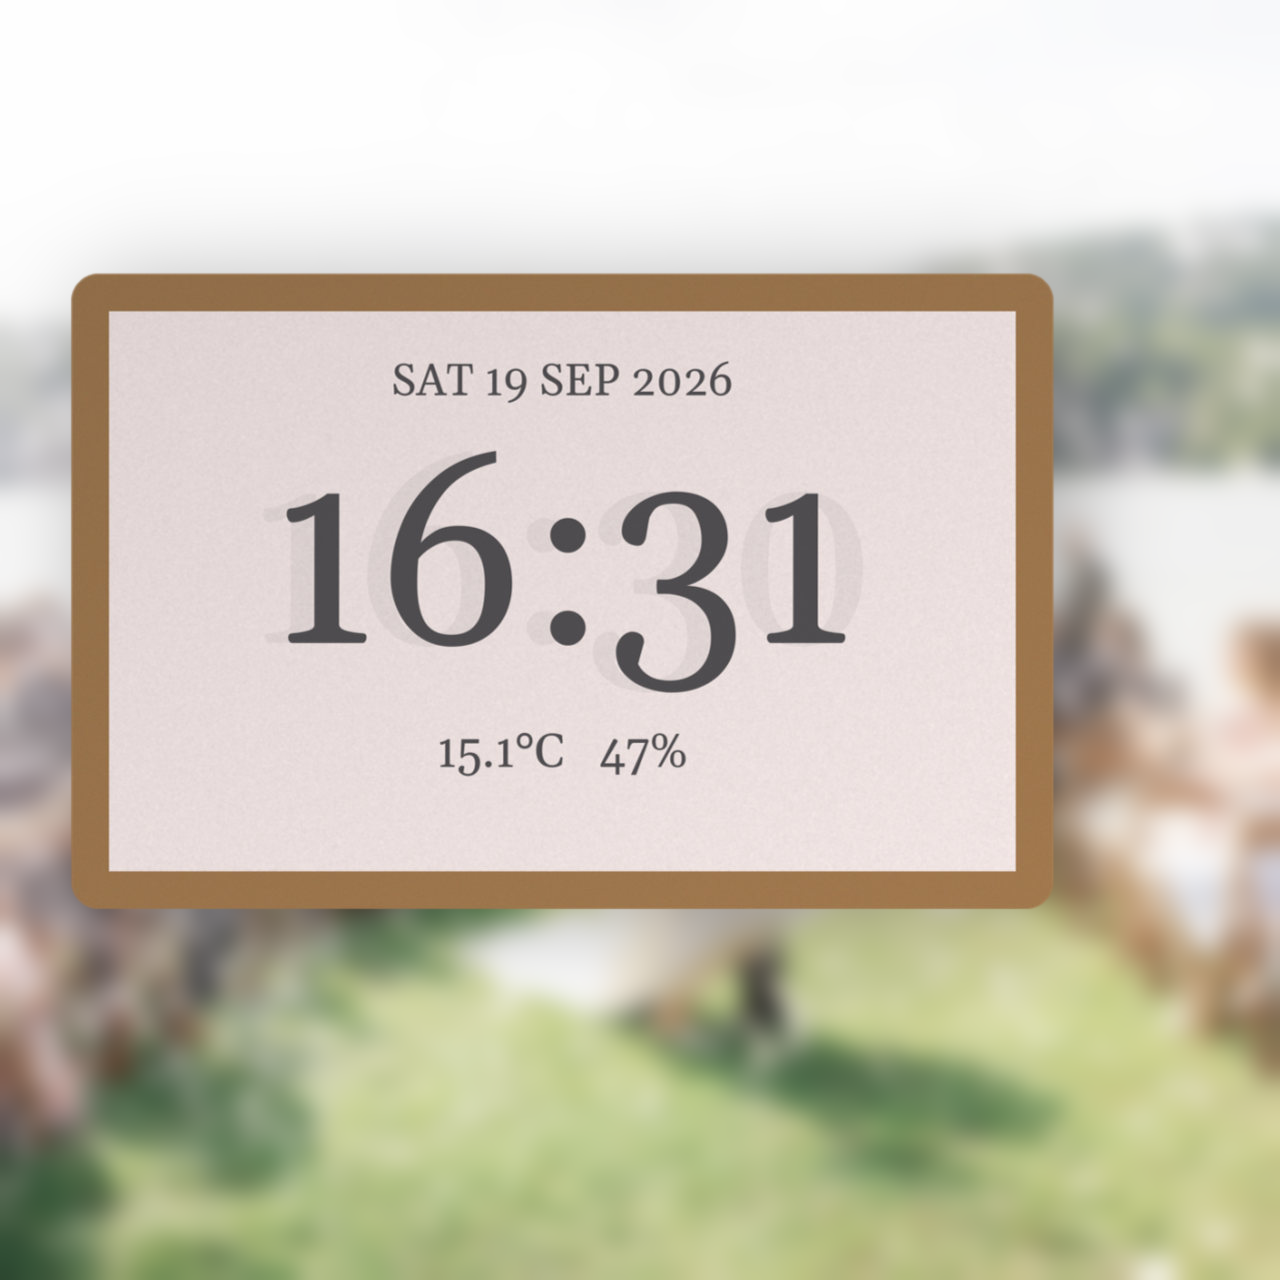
h=16 m=31
